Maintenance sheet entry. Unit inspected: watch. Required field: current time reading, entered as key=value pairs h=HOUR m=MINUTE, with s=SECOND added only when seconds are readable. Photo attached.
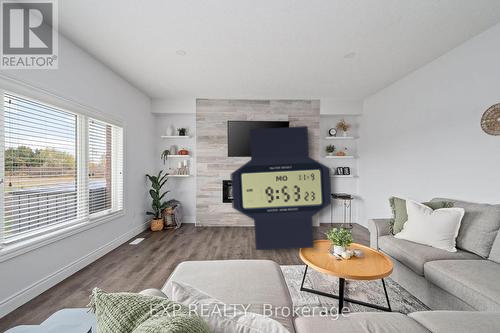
h=9 m=53 s=23
